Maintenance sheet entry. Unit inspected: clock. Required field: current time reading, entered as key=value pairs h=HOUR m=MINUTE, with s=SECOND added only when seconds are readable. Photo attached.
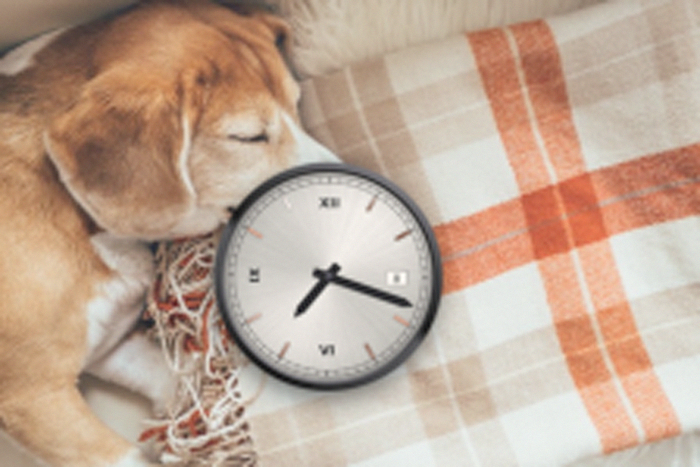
h=7 m=18
